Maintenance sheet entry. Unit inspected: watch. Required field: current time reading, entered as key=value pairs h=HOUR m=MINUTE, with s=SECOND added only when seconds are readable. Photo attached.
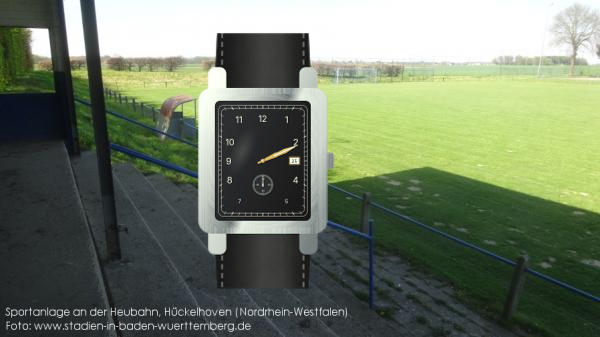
h=2 m=11
